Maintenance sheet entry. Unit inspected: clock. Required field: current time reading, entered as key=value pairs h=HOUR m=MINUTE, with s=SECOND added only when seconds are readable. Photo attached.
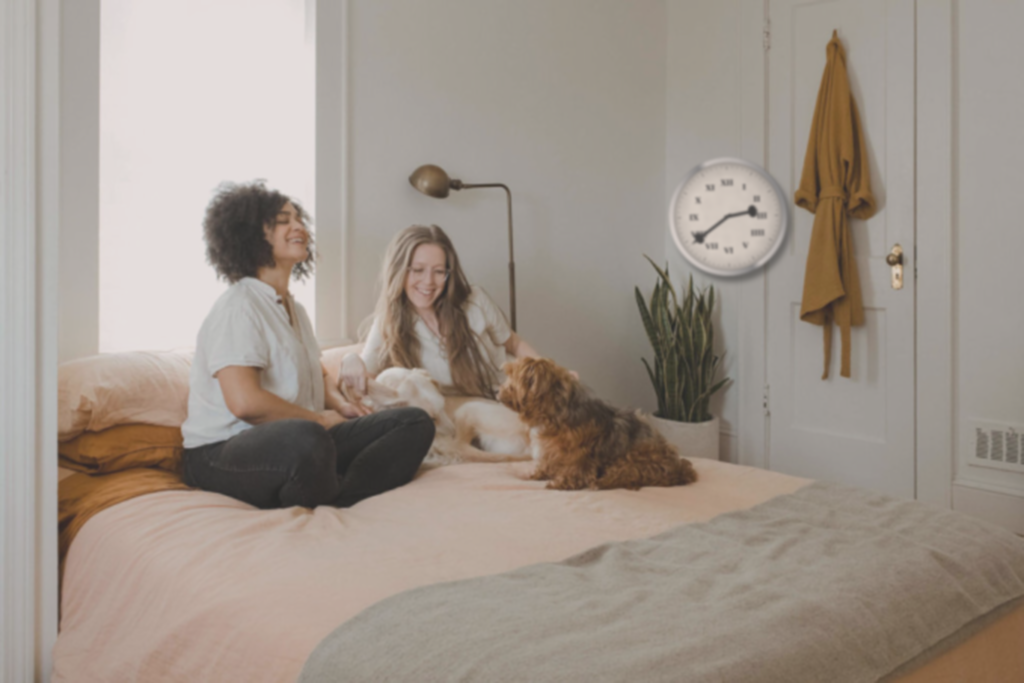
h=2 m=39
